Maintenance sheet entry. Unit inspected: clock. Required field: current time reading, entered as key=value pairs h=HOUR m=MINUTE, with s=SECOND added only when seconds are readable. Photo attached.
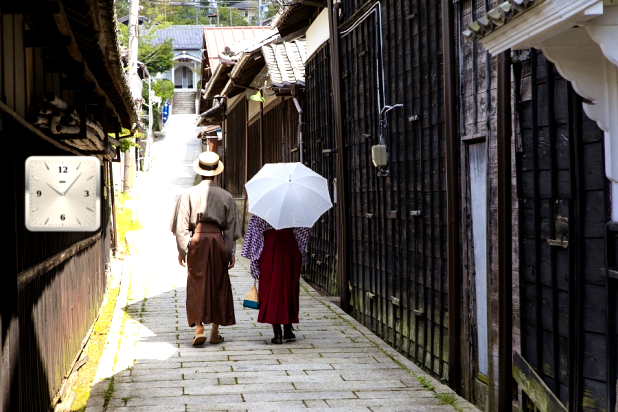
h=10 m=7
